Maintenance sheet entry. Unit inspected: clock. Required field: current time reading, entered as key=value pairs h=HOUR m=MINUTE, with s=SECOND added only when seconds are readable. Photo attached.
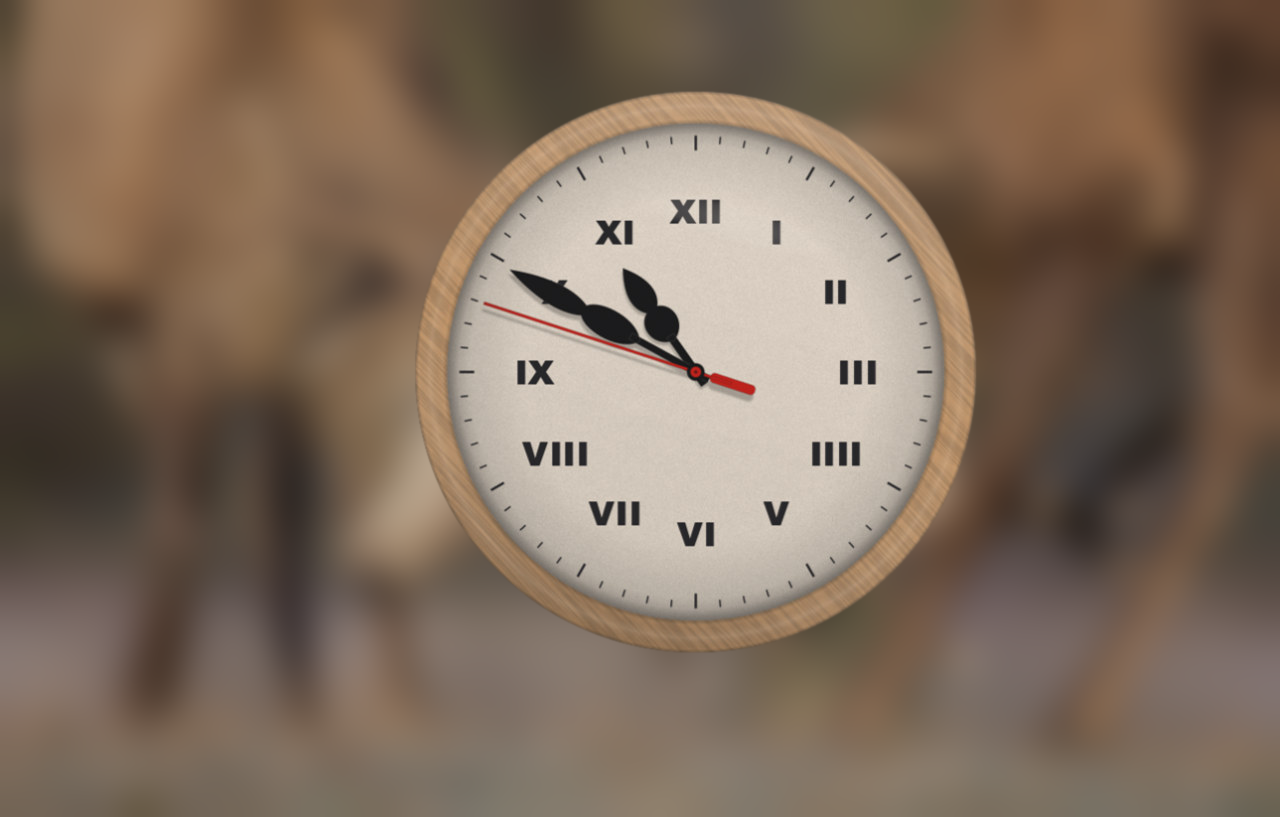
h=10 m=49 s=48
